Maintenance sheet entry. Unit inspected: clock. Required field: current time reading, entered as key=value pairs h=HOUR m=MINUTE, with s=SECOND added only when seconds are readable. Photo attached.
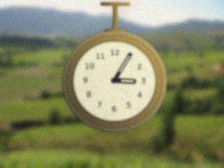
h=3 m=5
